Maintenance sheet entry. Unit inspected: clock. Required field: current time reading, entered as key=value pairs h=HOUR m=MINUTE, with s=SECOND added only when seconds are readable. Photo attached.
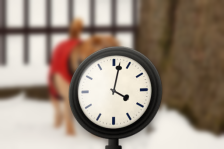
h=4 m=2
